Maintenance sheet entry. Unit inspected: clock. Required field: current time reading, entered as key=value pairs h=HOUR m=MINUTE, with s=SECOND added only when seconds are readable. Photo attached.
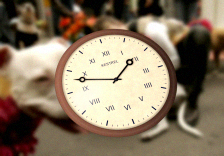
h=1 m=48
